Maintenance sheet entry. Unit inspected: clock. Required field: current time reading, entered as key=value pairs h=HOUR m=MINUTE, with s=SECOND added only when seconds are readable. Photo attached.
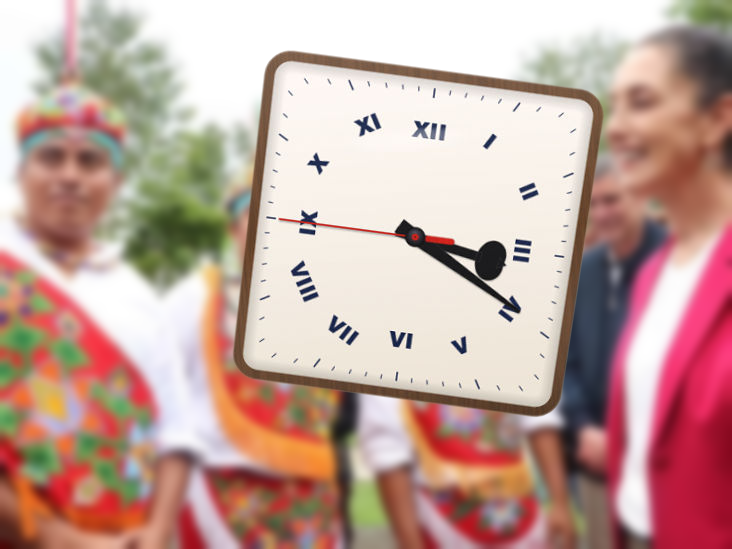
h=3 m=19 s=45
